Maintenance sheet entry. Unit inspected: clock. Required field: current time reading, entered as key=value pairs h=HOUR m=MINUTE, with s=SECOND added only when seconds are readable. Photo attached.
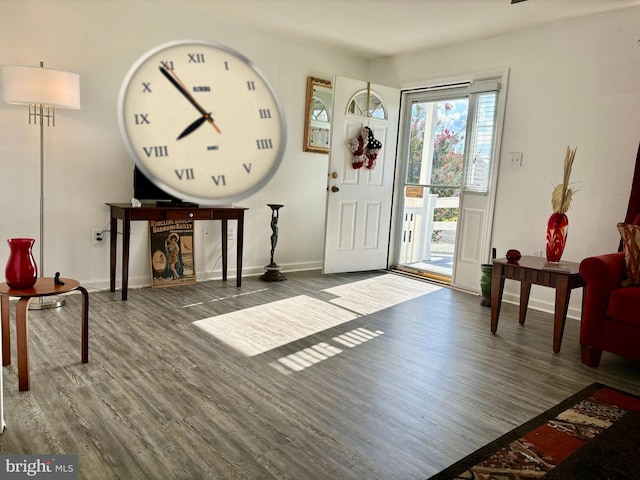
h=7 m=53 s=55
